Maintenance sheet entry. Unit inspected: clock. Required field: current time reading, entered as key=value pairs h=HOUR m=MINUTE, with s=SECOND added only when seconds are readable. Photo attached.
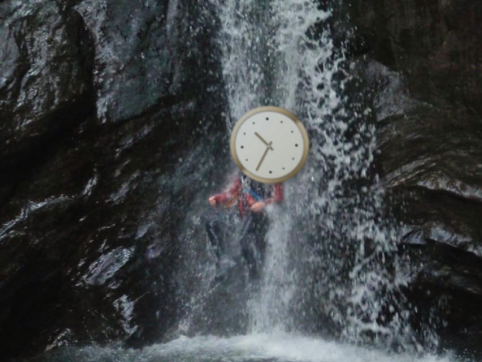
h=10 m=35
